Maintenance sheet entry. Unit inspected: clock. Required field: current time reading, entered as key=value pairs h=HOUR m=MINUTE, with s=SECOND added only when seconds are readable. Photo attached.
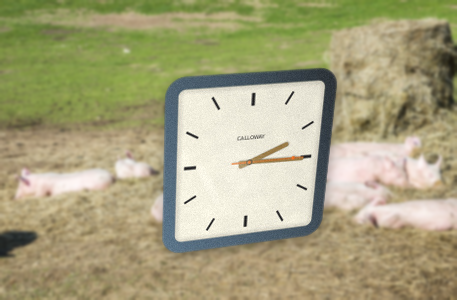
h=2 m=15 s=15
